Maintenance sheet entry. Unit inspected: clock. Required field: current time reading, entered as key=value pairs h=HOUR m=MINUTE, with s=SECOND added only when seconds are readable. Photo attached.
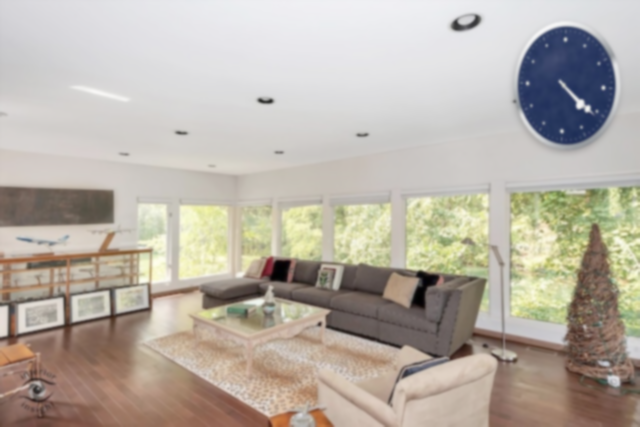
h=4 m=21
